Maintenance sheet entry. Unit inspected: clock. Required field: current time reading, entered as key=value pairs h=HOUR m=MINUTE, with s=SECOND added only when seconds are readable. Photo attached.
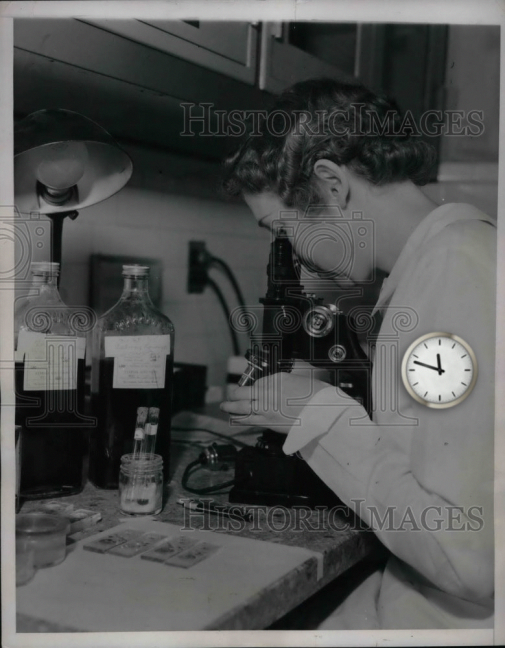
h=11 m=48
